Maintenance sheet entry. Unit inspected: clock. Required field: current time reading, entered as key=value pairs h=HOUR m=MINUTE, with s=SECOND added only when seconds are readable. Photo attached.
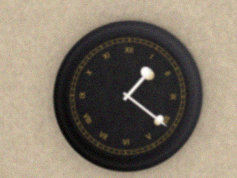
h=1 m=21
